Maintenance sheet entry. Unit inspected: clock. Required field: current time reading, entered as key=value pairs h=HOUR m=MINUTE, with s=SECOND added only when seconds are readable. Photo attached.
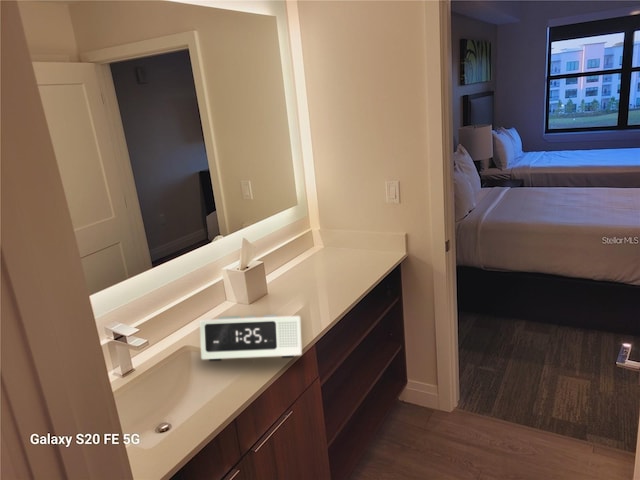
h=1 m=25
